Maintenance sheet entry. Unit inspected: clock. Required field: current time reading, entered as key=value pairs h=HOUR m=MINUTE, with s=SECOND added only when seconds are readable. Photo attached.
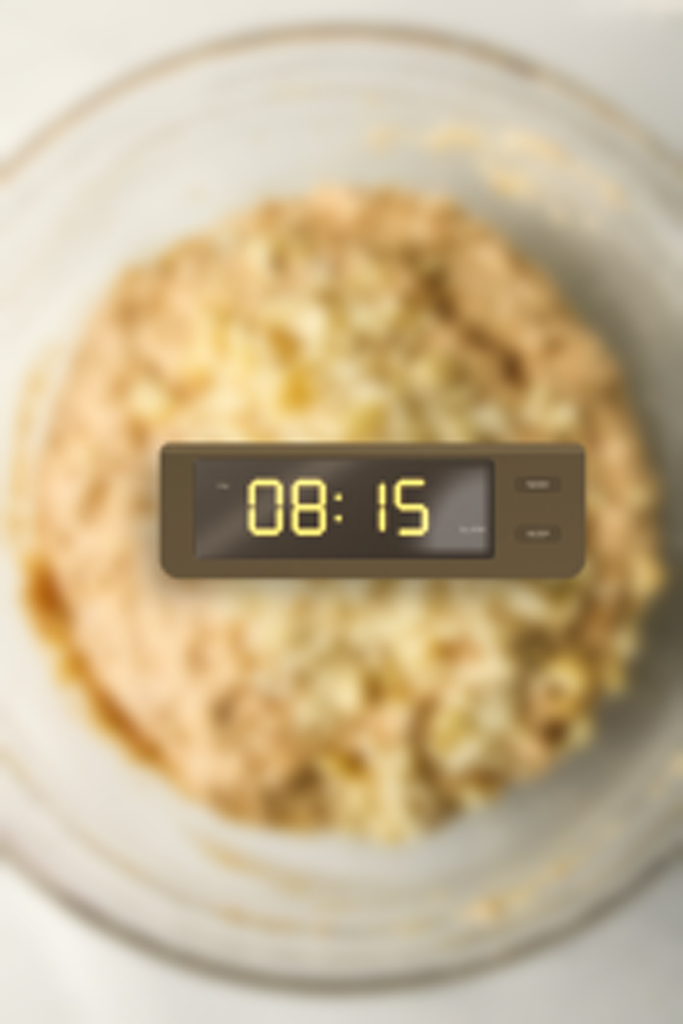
h=8 m=15
